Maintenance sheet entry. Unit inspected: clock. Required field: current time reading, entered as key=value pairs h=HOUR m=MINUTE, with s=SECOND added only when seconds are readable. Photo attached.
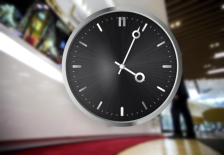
h=4 m=4
